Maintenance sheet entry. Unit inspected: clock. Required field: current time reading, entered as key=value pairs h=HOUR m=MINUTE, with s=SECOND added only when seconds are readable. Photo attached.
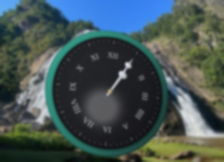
h=1 m=5
